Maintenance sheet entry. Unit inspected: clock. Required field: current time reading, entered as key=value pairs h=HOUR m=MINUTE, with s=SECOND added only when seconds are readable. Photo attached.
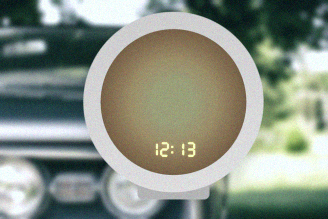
h=12 m=13
